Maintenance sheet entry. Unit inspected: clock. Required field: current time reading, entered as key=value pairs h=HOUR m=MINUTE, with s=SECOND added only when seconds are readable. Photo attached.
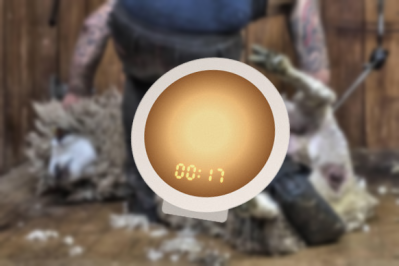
h=0 m=17
